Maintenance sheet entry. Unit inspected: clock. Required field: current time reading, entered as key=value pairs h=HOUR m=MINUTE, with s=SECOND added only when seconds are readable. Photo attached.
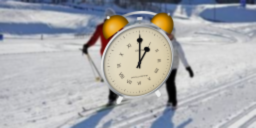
h=1 m=0
